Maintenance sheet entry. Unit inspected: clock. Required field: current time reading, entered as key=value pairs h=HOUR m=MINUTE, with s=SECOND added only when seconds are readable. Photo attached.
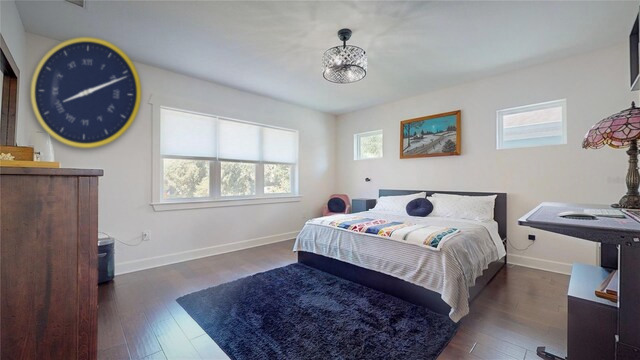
h=8 m=11
